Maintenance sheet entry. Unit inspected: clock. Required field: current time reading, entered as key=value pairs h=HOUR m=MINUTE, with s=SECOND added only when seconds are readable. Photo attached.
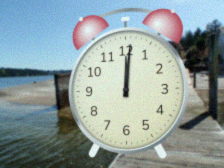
h=12 m=1
